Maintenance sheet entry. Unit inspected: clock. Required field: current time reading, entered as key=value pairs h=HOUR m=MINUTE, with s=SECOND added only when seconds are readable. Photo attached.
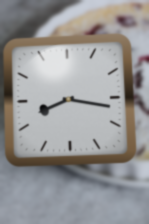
h=8 m=17
